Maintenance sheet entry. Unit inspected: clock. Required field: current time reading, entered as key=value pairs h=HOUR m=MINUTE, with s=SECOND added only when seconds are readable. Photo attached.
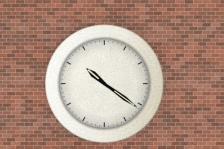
h=10 m=21
